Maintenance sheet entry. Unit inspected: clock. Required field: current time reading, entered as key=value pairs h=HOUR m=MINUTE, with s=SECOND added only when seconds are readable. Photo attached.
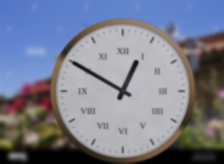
h=12 m=50
